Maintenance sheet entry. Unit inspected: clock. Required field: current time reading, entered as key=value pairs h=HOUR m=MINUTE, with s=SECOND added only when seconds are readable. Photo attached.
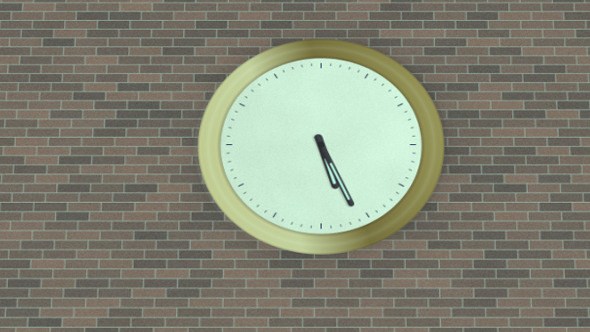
h=5 m=26
